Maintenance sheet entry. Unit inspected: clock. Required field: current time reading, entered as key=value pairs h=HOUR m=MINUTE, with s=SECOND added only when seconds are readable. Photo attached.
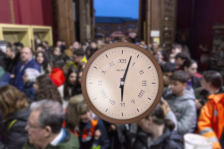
h=6 m=3
